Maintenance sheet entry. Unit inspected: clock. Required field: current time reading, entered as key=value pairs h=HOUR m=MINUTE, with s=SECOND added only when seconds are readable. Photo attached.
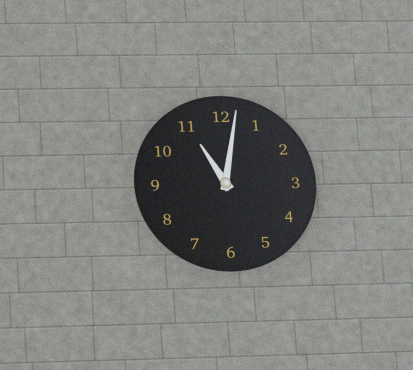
h=11 m=2
